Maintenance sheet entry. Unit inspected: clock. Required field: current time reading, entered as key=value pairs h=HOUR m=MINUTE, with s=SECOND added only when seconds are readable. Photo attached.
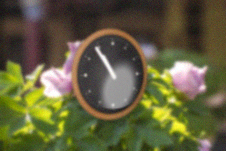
h=10 m=54
